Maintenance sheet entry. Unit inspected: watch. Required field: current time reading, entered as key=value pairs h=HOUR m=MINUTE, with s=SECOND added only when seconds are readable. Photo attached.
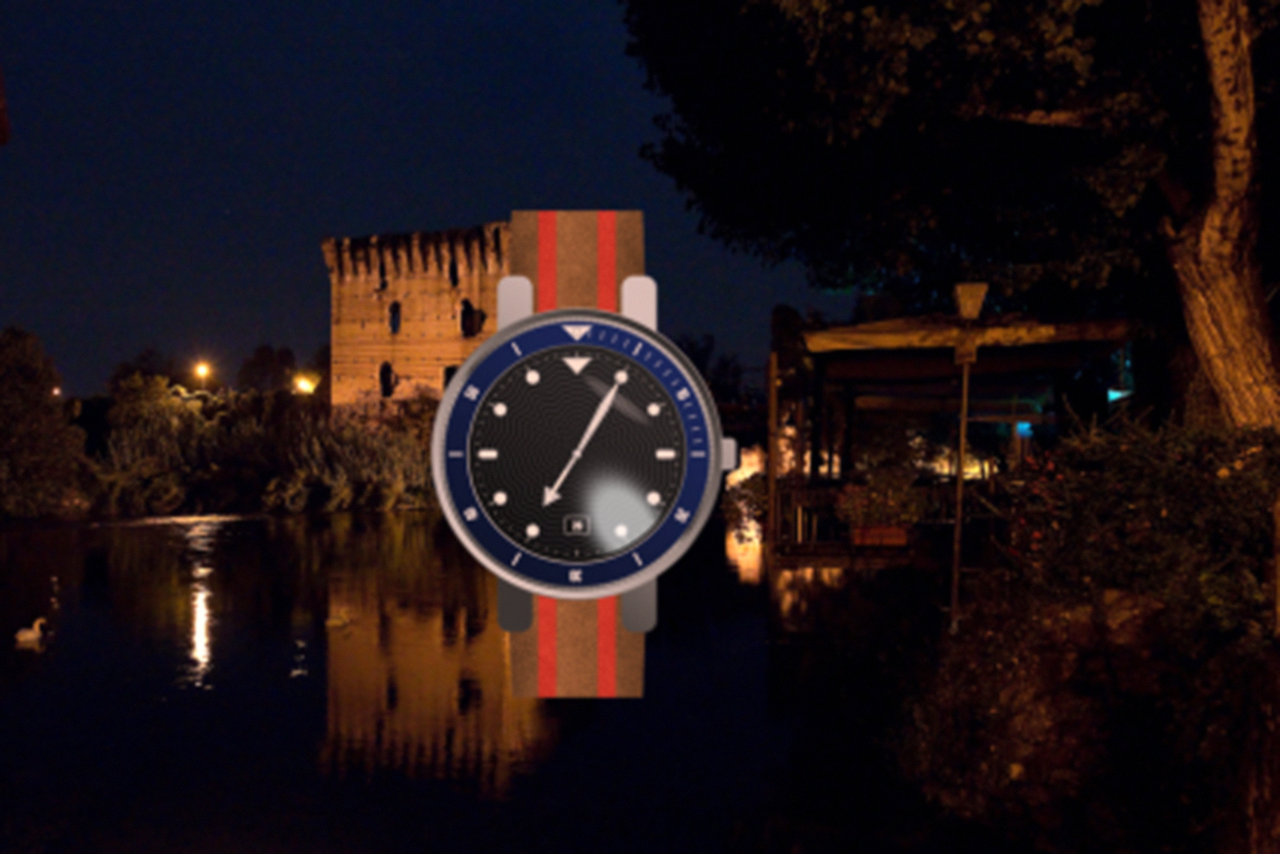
h=7 m=5
